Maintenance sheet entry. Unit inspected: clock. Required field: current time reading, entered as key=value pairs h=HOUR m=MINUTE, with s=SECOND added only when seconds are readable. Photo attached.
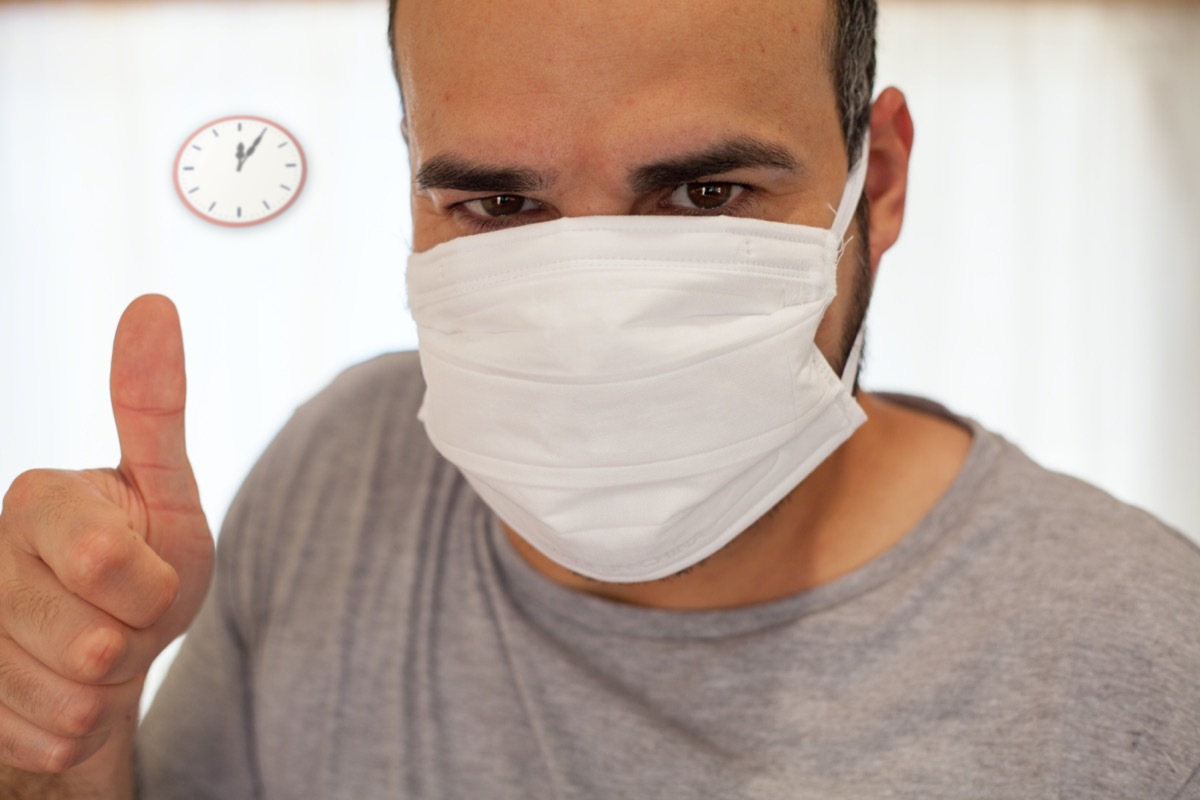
h=12 m=5
